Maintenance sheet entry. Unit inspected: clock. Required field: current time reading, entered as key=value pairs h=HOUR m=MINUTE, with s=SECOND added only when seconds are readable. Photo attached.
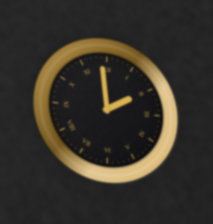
h=1 m=59
